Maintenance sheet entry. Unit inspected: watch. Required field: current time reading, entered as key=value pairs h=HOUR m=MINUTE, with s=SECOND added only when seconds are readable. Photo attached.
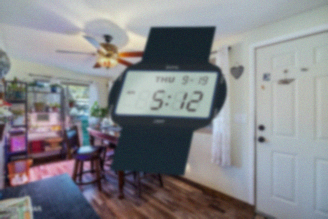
h=5 m=12
